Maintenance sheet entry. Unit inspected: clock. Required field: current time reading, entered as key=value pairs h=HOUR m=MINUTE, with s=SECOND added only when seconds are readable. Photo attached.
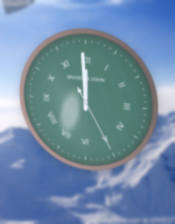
h=11 m=59 s=25
